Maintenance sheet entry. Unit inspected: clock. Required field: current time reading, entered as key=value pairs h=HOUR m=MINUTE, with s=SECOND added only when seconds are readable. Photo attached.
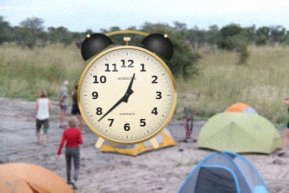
h=12 m=38
